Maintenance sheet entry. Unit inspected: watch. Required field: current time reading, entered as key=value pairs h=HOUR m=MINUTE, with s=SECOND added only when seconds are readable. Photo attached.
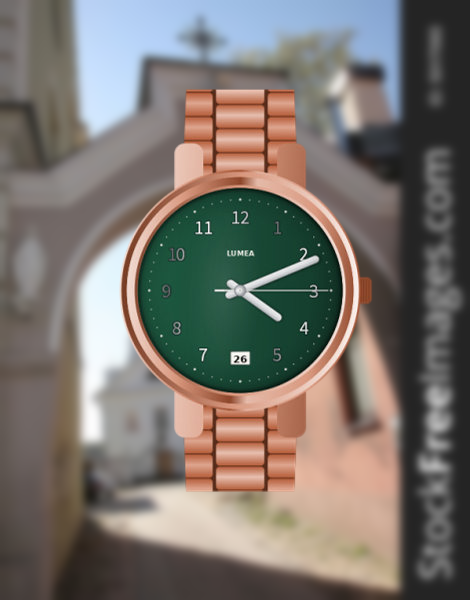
h=4 m=11 s=15
